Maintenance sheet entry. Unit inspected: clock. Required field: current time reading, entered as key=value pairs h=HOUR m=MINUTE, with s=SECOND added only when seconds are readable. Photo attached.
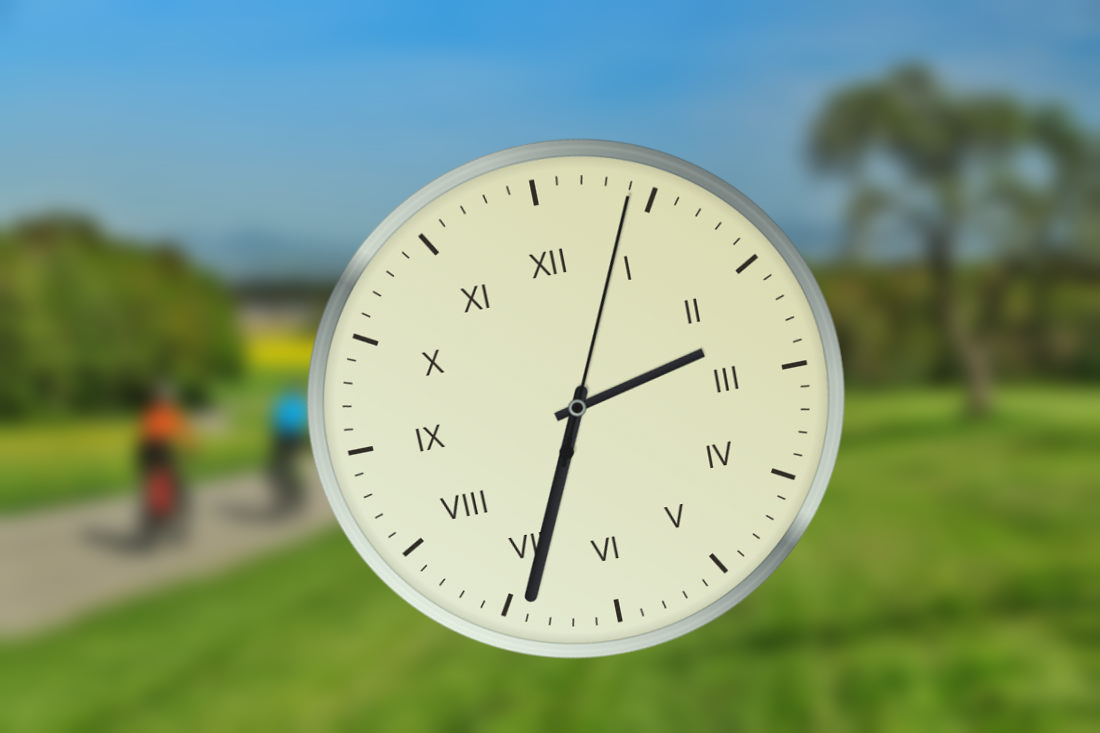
h=2 m=34 s=4
